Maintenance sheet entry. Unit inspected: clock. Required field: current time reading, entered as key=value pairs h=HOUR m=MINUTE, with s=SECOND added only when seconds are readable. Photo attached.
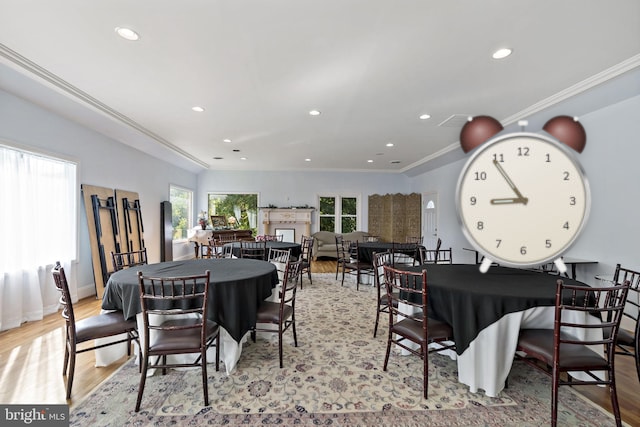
h=8 m=54
